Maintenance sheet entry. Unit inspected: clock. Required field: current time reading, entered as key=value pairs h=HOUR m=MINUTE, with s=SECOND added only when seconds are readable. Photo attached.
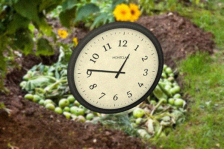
h=12 m=46
